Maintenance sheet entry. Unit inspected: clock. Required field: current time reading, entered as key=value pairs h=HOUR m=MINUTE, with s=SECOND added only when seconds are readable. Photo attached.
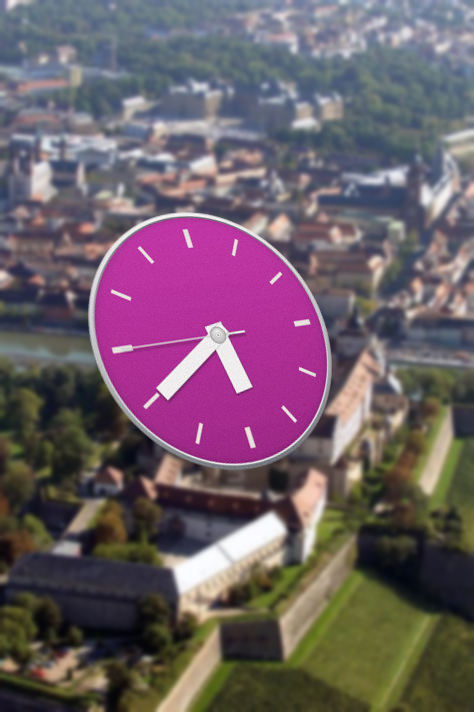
h=5 m=39 s=45
